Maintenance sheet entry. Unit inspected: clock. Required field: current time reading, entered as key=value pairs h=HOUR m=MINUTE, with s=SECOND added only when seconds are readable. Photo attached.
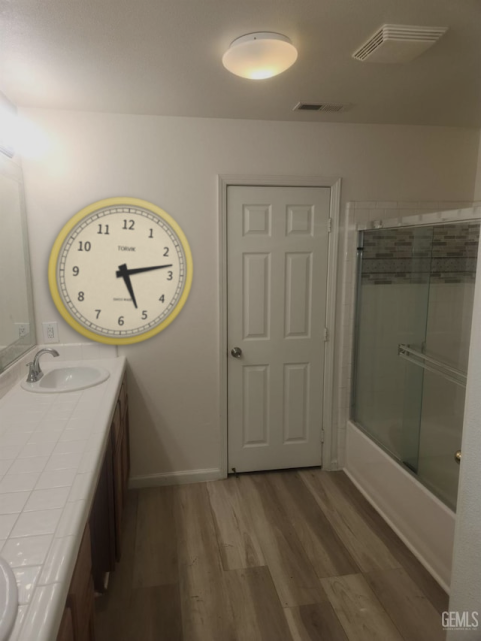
h=5 m=13
